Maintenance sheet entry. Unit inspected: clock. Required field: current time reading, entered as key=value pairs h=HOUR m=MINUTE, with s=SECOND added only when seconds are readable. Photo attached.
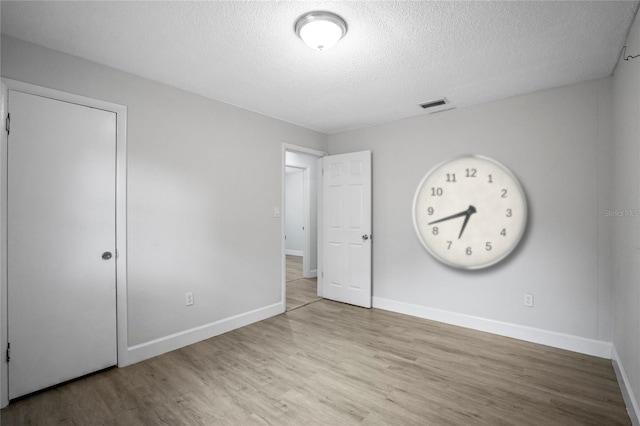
h=6 m=42
